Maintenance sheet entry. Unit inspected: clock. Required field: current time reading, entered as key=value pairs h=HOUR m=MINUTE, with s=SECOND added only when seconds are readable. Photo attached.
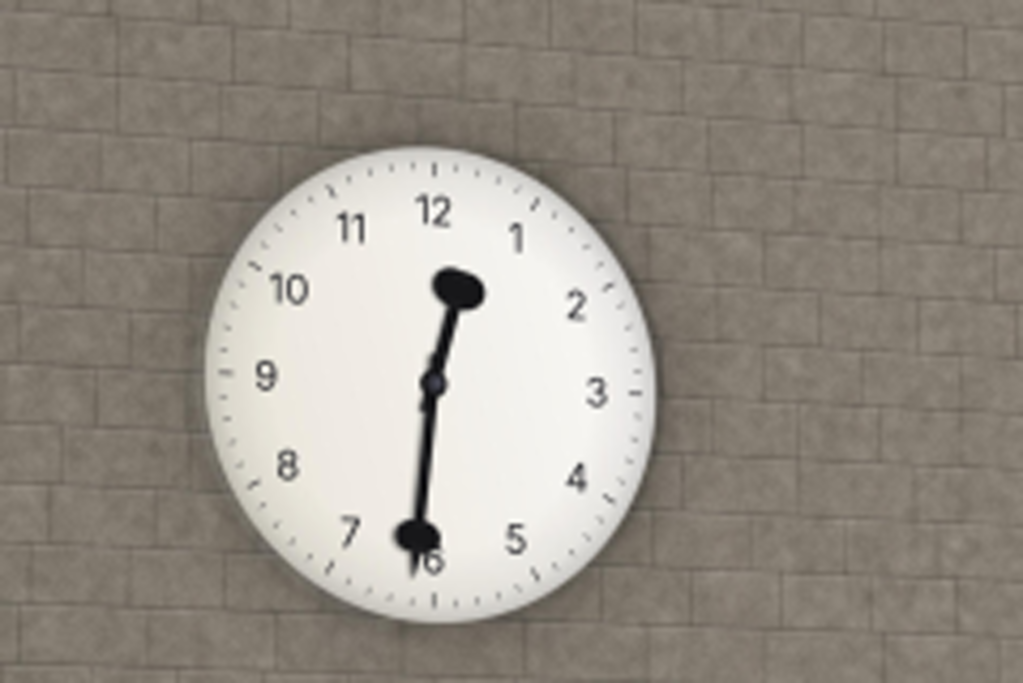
h=12 m=31
